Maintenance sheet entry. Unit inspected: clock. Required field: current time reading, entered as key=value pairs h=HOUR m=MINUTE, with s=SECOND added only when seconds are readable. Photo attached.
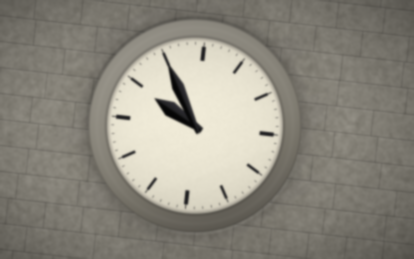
h=9 m=55
